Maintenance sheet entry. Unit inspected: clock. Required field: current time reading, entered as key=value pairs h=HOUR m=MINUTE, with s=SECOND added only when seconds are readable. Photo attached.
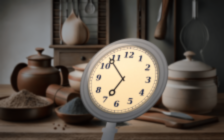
h=6 m=53
